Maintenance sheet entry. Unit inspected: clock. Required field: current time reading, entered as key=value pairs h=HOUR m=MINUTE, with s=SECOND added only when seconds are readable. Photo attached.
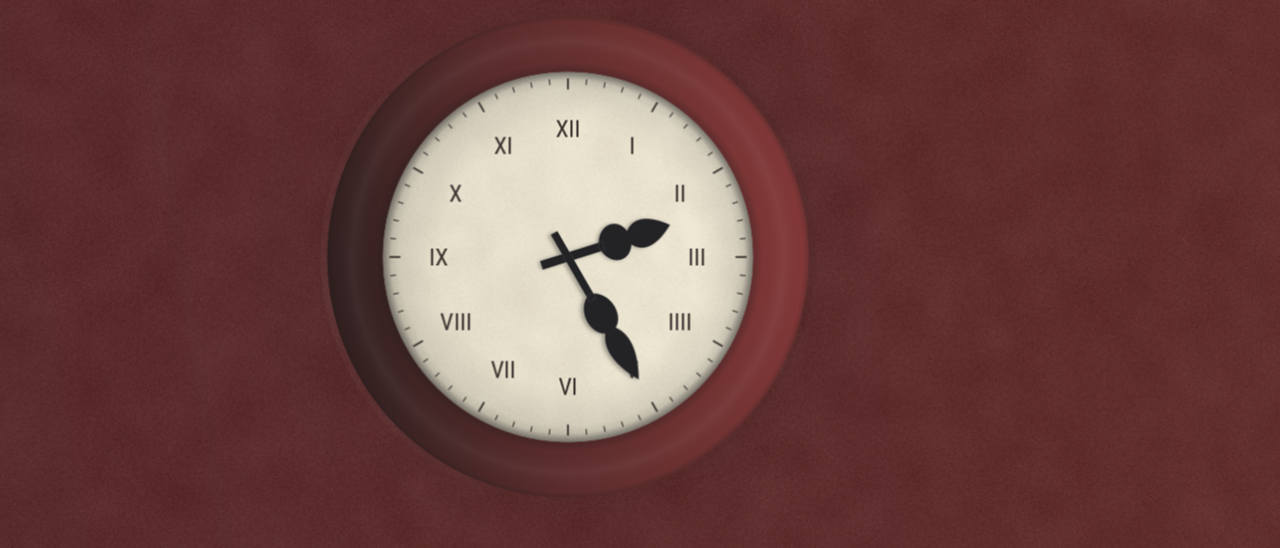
h=2 m=25
